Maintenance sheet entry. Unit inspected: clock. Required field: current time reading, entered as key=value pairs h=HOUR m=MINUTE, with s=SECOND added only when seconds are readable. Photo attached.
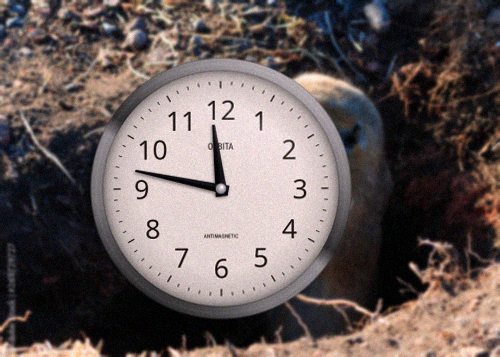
h=11 m=47
